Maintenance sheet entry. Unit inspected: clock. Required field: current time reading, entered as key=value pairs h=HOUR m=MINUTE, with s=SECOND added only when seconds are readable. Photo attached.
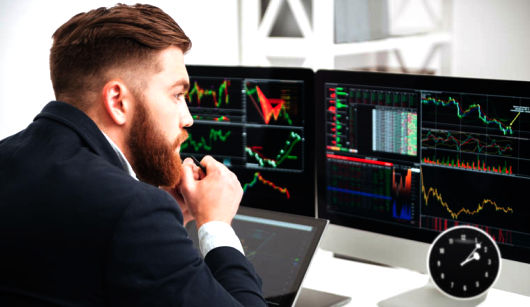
h=2 m=7
